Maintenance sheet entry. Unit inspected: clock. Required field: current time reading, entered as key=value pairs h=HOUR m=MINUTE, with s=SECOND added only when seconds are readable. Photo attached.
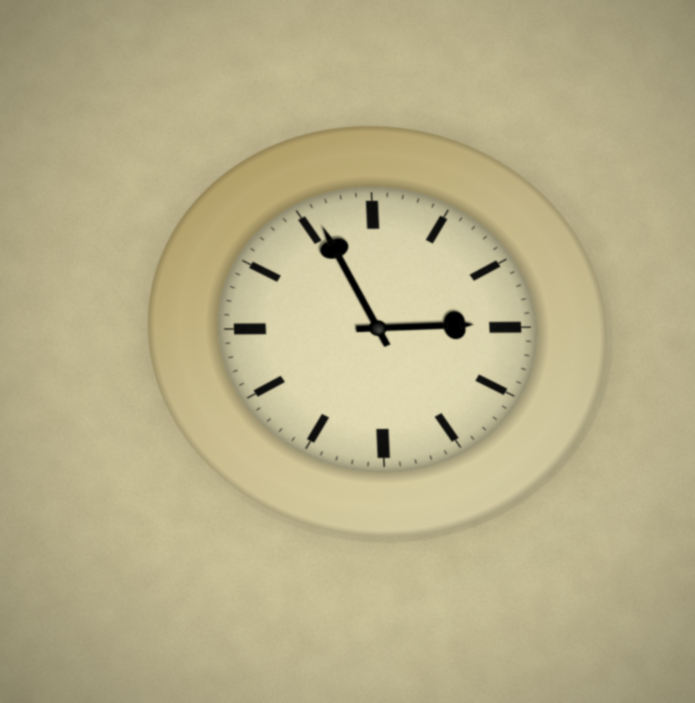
h=2 m=56
